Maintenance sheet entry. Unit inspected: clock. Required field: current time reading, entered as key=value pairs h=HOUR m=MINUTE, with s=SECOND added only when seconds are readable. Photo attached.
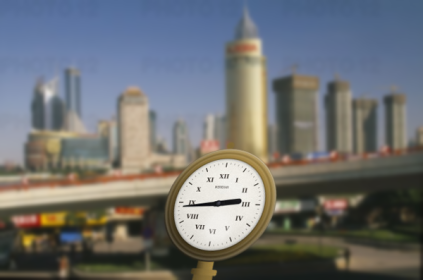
h=2 m=44
